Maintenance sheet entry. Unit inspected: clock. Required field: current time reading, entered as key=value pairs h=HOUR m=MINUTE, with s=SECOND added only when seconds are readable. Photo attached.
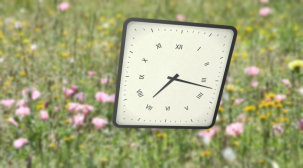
h=7 m=17
